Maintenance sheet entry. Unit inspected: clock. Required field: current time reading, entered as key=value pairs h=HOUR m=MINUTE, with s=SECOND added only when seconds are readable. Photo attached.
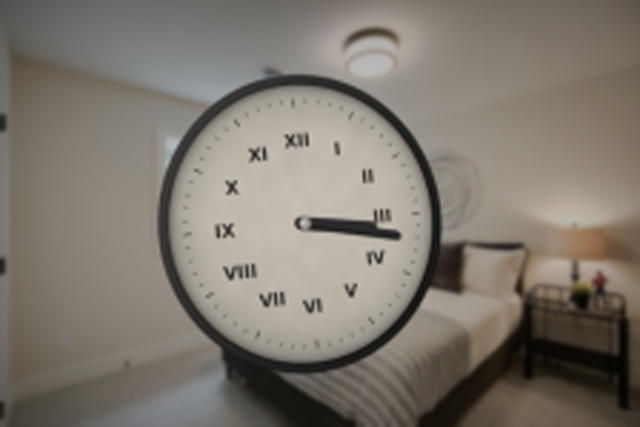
h=3 m=17
